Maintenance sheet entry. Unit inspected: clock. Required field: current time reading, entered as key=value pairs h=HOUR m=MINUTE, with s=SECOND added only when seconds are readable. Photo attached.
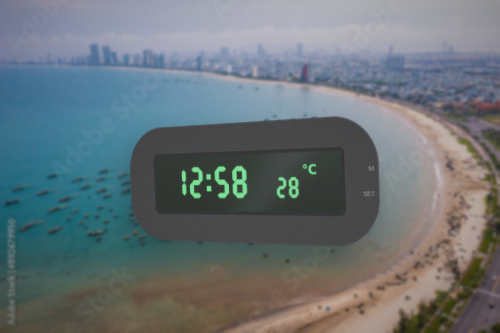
h=12 m=58
